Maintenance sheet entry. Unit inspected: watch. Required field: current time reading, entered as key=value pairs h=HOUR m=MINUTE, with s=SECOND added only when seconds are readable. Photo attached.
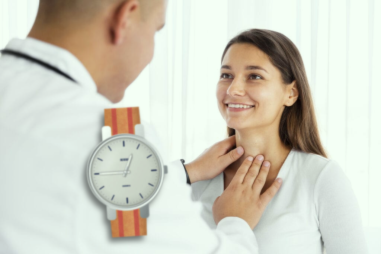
h=12 m=45
